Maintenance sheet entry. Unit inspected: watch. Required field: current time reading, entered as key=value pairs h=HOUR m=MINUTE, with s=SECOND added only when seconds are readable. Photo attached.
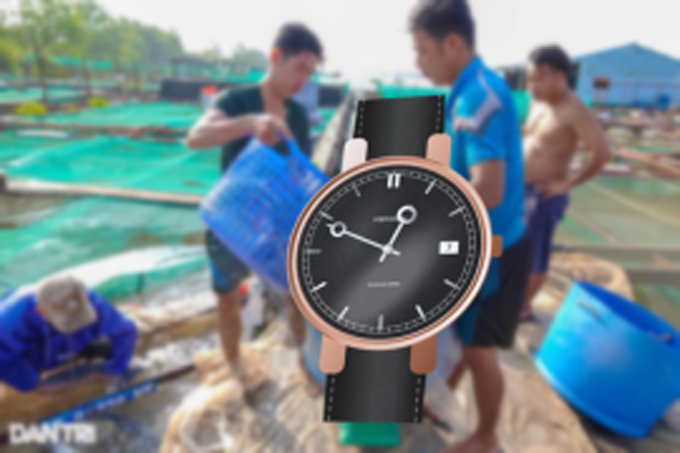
h=12 m=49
